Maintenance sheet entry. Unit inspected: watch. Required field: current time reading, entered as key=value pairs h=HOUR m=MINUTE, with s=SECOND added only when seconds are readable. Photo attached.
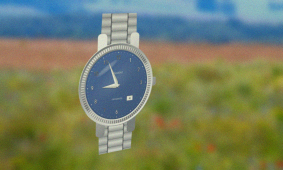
h=8 m=56
